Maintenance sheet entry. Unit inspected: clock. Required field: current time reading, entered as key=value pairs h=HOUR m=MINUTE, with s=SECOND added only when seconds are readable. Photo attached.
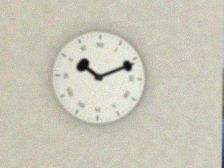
h=10 m=11
